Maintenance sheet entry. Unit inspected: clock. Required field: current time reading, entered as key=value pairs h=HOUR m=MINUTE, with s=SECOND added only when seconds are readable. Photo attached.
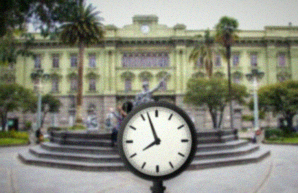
h=7 m=57
